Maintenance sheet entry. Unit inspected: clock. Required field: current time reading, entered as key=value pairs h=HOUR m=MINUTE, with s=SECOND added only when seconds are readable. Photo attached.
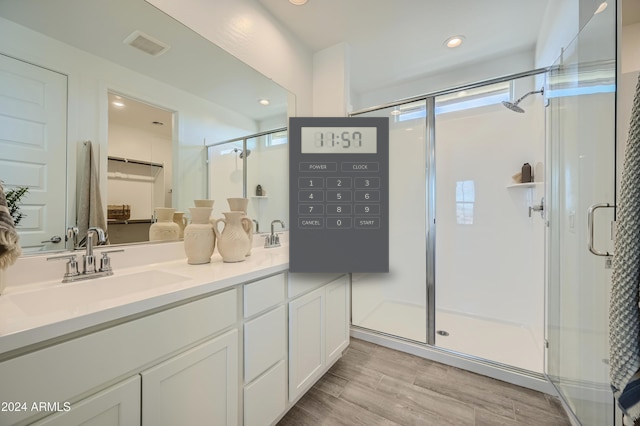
h=11 m=57
